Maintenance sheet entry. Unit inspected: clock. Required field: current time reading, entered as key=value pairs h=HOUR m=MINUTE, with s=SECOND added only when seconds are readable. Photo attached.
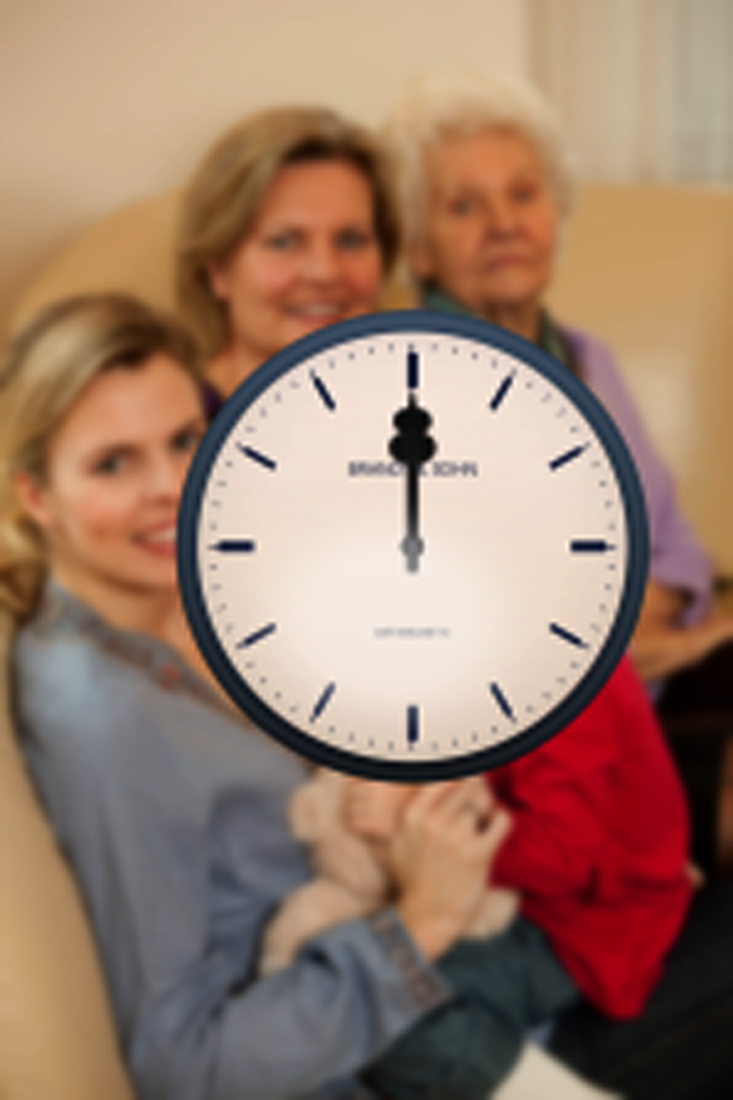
h=12 m=0
